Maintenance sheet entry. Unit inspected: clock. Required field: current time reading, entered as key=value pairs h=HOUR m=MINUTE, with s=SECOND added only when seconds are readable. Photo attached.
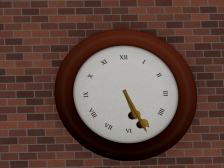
h=5 m=26
